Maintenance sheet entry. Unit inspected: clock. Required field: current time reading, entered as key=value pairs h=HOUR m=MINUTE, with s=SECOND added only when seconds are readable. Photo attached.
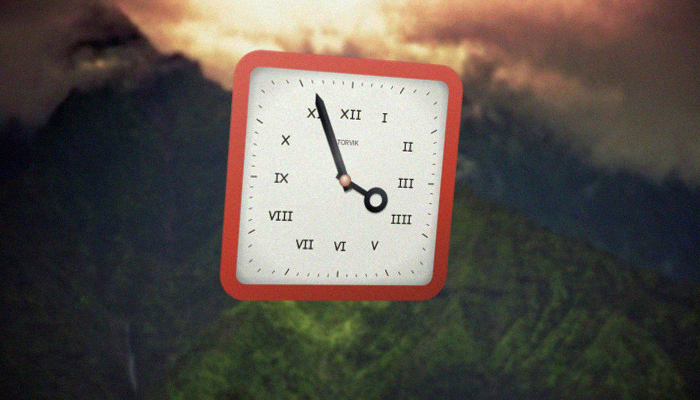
h=3 m=56
